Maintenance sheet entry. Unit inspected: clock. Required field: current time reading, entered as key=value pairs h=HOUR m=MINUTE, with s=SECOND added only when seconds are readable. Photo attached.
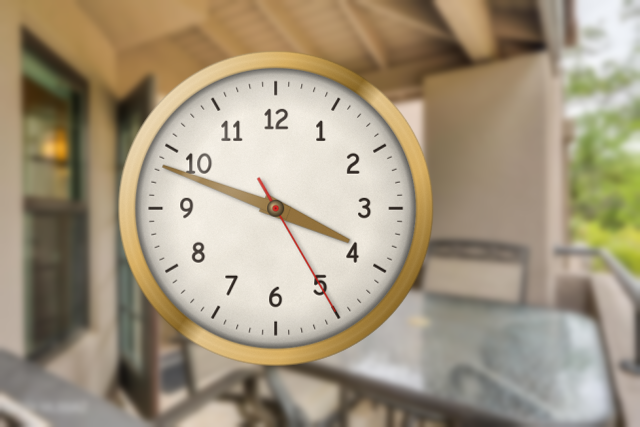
h=3 m=48 s=25
